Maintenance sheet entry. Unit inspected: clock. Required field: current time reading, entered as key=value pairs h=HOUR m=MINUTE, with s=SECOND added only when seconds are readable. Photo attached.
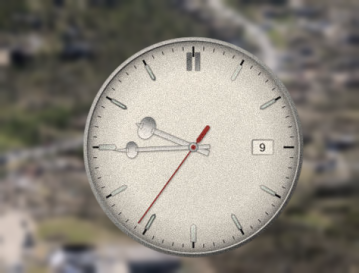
h=9 m=44 s=36
